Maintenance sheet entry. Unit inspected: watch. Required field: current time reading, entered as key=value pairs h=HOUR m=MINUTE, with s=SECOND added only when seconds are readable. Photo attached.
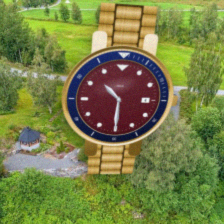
h=10 m=30
